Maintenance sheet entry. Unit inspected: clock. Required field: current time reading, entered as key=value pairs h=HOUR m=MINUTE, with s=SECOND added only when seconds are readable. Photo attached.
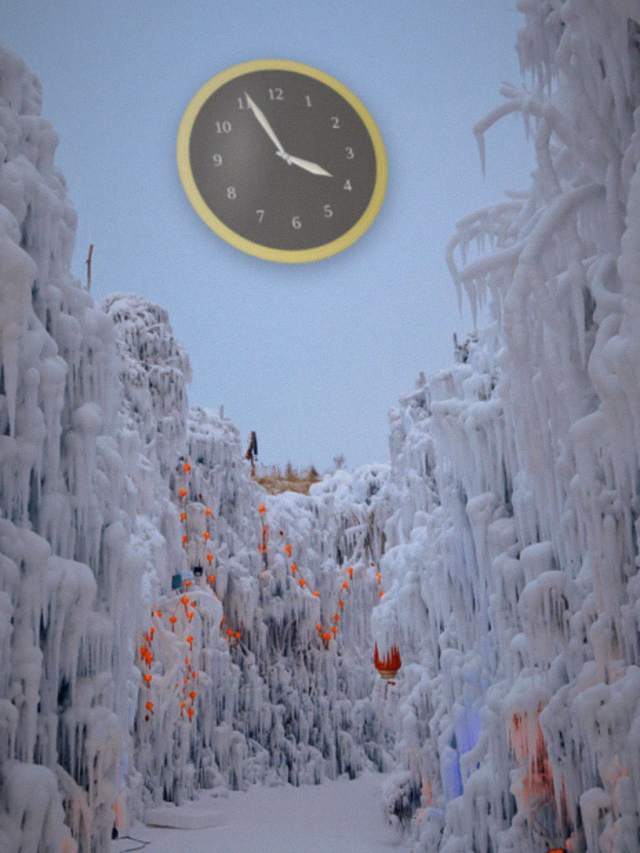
h=3 m=56
